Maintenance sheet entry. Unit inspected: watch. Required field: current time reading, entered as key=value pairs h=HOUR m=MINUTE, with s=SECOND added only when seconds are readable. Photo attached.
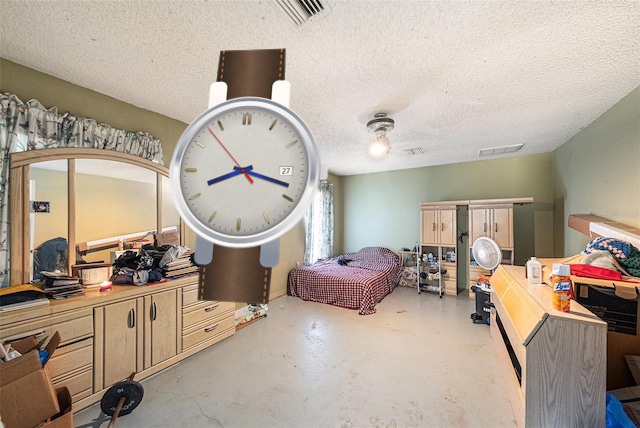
h=8 m=17 s=53
